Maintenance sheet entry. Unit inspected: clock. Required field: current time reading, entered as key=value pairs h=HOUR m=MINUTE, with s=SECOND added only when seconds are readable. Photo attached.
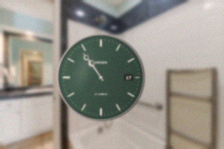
h=10 m=54
